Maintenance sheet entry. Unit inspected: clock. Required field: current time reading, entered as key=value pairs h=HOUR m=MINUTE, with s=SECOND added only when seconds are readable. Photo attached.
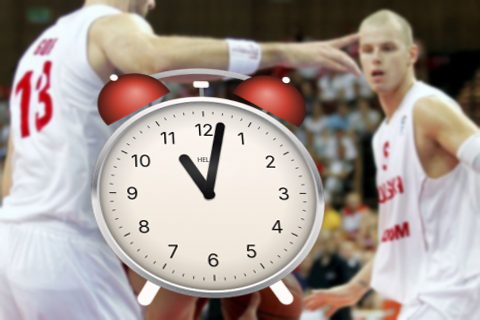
h=11 m=2
